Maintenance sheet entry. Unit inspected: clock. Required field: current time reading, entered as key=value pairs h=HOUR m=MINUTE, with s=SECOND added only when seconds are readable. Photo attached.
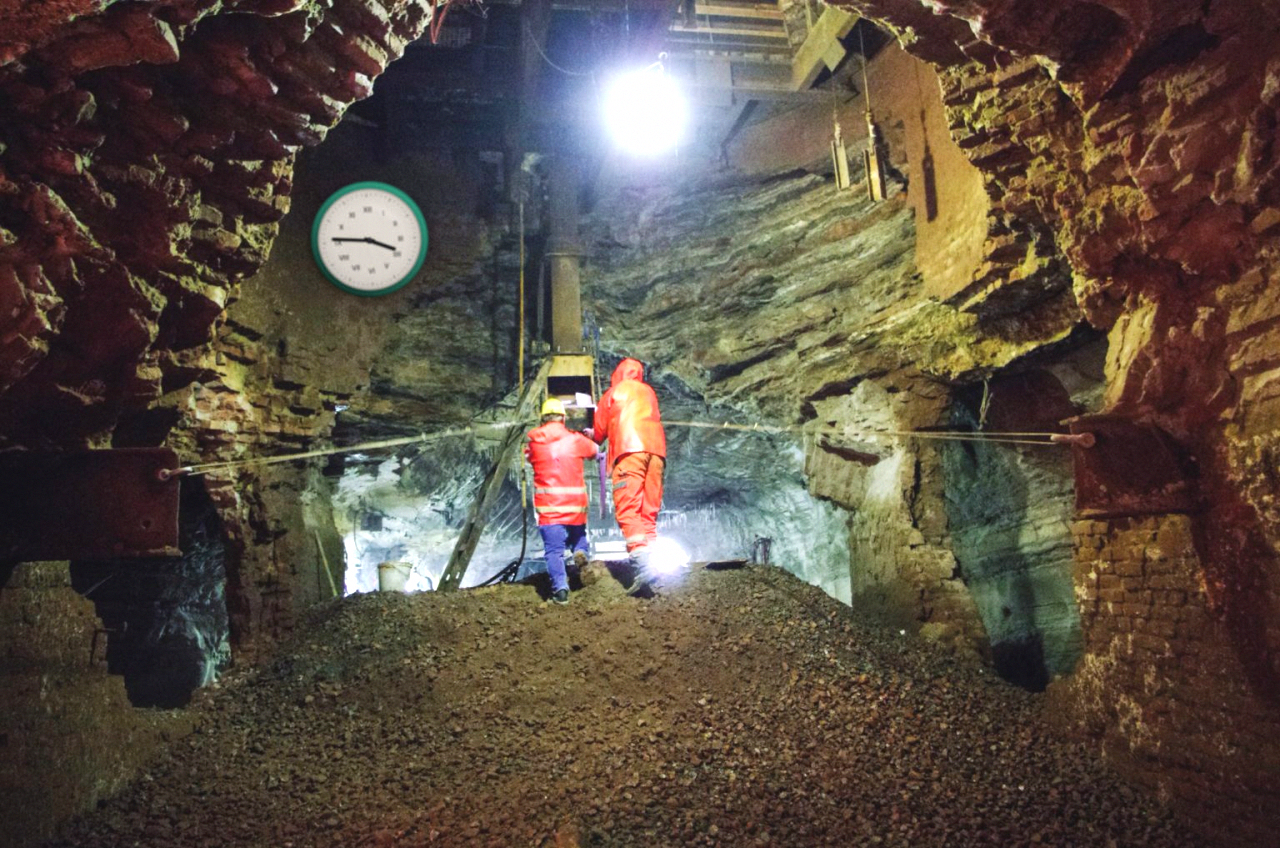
h=3 m=46
